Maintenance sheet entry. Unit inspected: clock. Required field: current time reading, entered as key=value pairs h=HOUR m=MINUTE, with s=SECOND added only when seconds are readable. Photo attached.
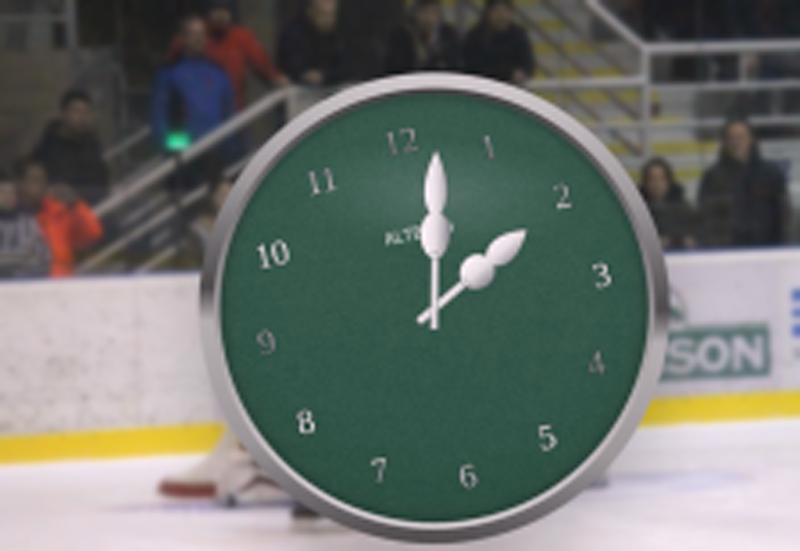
h=2 m=2
